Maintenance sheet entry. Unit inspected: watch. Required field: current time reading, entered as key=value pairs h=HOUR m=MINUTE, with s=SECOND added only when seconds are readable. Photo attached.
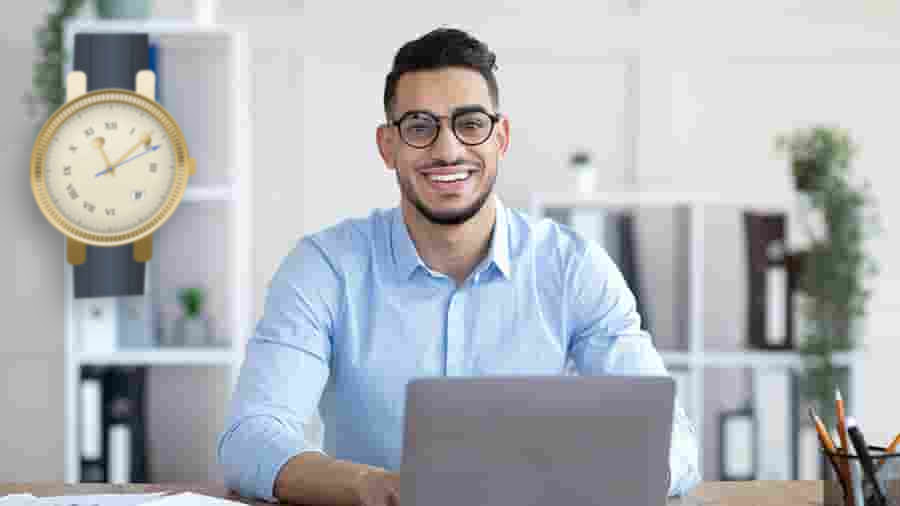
h=11 m=8 s=11
